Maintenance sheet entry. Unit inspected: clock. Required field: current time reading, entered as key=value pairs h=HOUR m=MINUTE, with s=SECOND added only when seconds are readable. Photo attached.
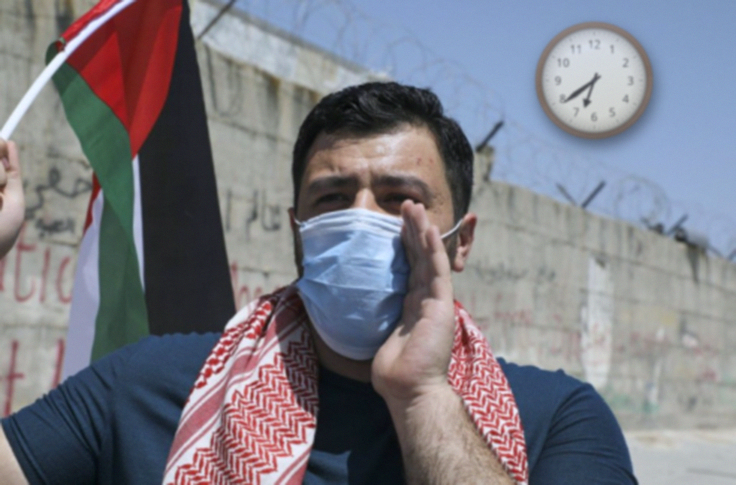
h=6 m=39
